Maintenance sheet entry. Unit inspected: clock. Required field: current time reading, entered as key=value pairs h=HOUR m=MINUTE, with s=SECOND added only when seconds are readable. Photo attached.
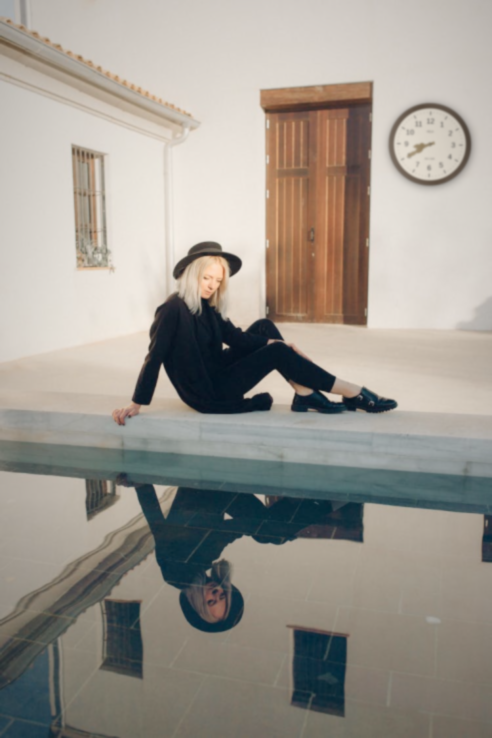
h=8 m=40
